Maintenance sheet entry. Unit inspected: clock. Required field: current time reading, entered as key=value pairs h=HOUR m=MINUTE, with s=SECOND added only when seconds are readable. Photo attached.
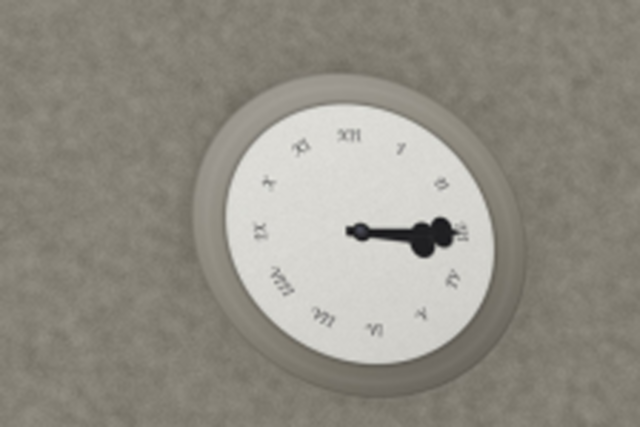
h=3 m=15
